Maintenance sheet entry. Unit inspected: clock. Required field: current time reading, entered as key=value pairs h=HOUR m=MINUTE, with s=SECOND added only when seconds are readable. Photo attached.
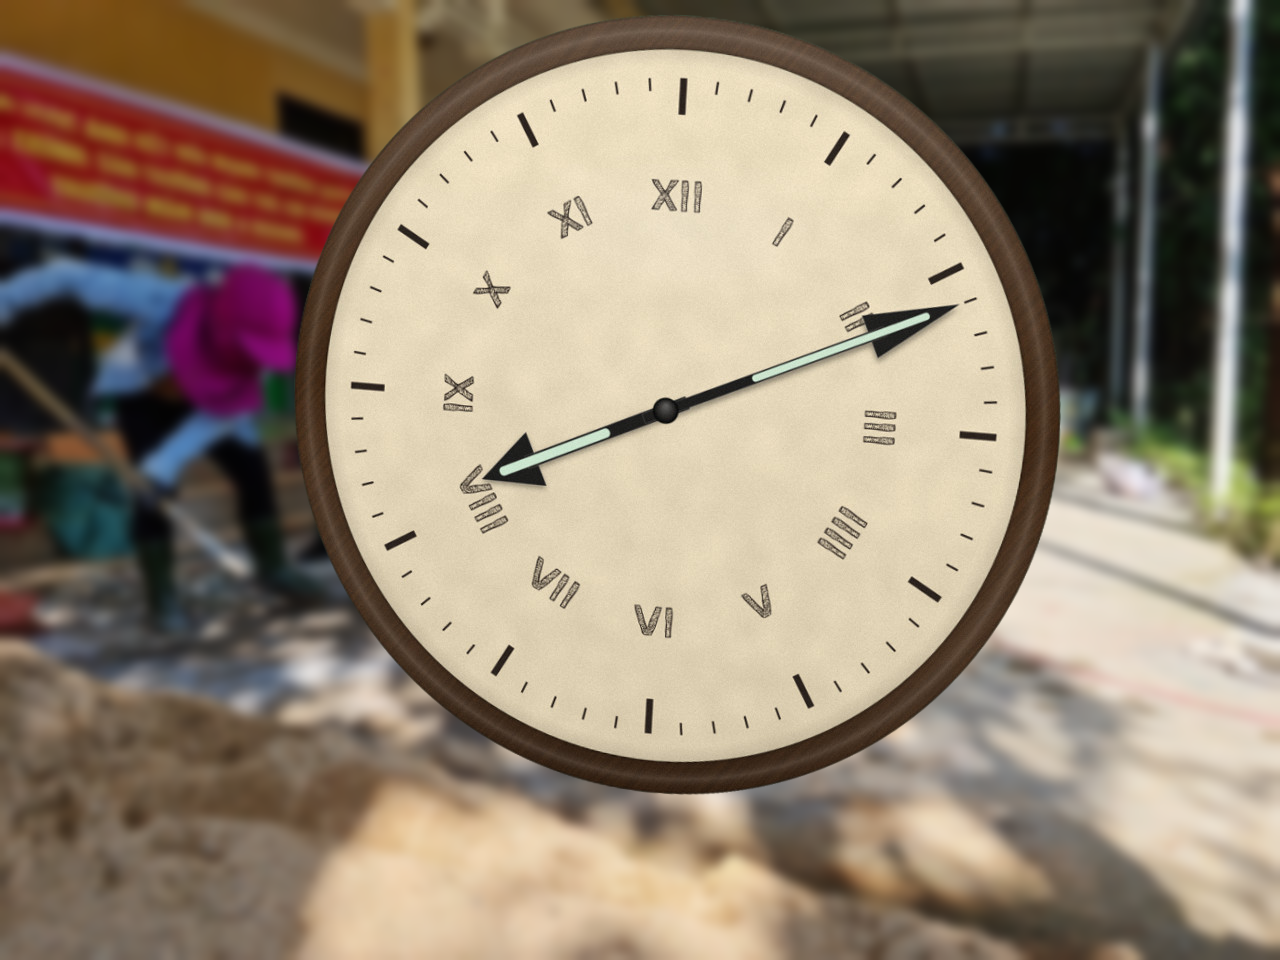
h=8 m=11
